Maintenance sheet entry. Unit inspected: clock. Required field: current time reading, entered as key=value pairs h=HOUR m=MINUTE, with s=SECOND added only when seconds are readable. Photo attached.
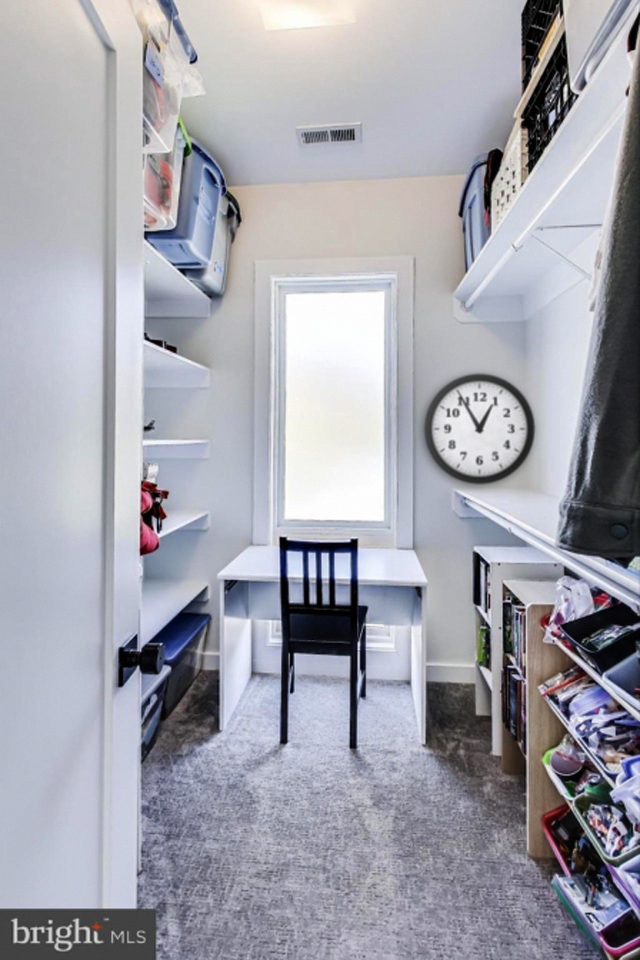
h=12 m=55
